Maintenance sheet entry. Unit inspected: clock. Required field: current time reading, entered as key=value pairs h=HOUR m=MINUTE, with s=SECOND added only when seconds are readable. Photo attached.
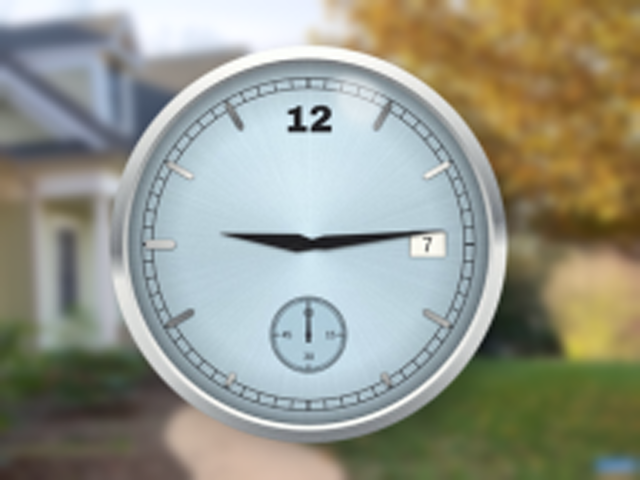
h=9 m=14
